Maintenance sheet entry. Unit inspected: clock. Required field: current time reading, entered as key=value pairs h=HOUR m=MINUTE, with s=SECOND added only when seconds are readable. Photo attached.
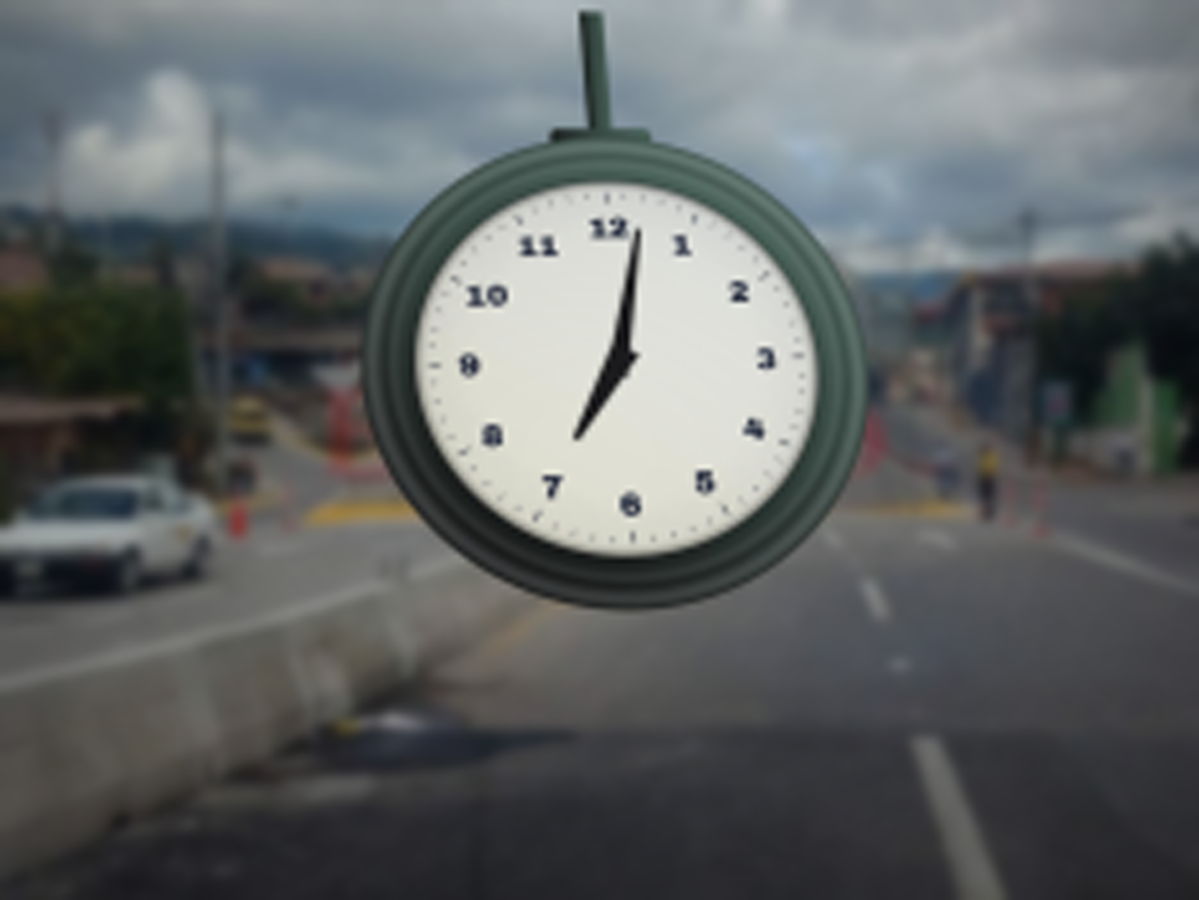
h=7 m=2
